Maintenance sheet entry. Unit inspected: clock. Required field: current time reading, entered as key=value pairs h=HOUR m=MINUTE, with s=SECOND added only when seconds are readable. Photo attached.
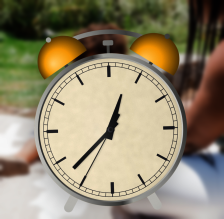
h=12 m=37 s=35
